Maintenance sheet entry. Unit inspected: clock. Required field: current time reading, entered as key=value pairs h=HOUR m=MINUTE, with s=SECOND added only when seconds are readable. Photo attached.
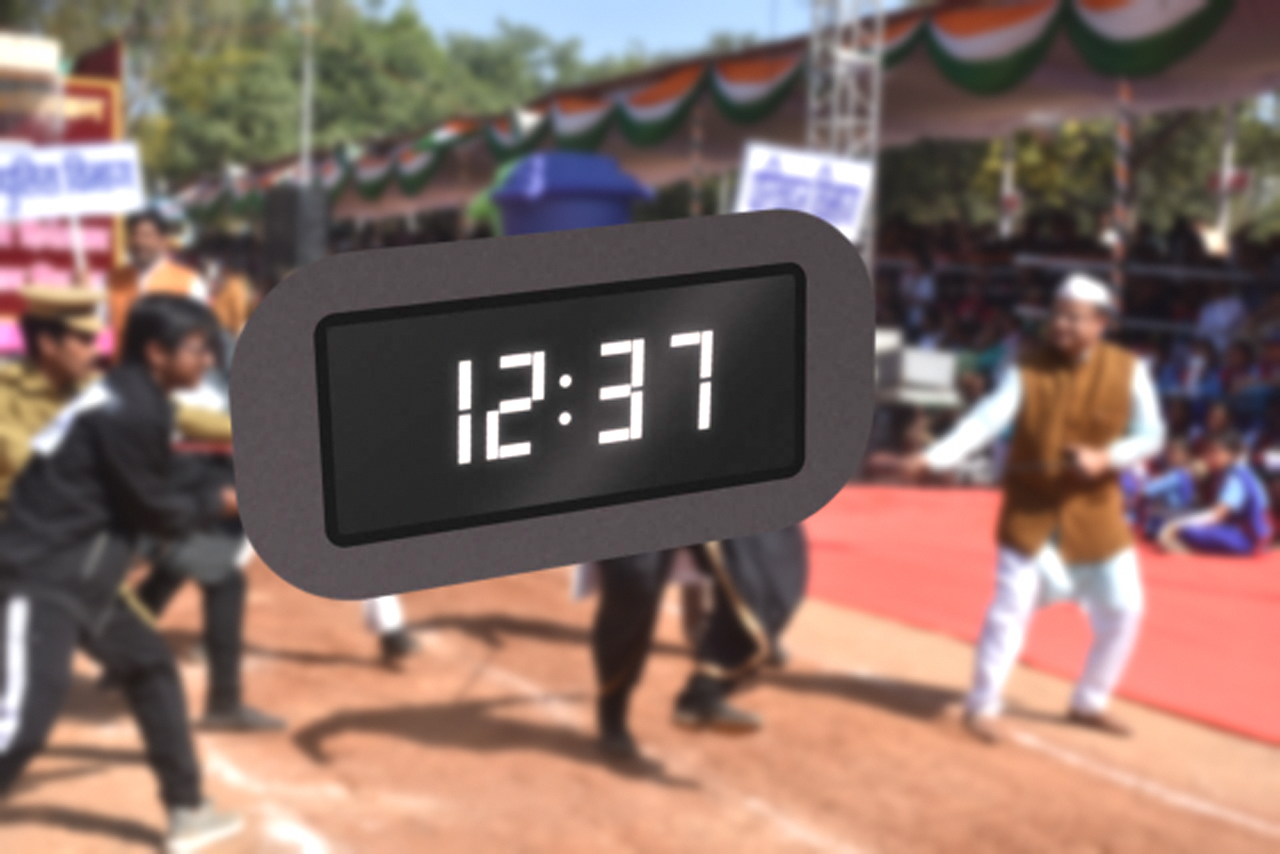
h=12 m=37
